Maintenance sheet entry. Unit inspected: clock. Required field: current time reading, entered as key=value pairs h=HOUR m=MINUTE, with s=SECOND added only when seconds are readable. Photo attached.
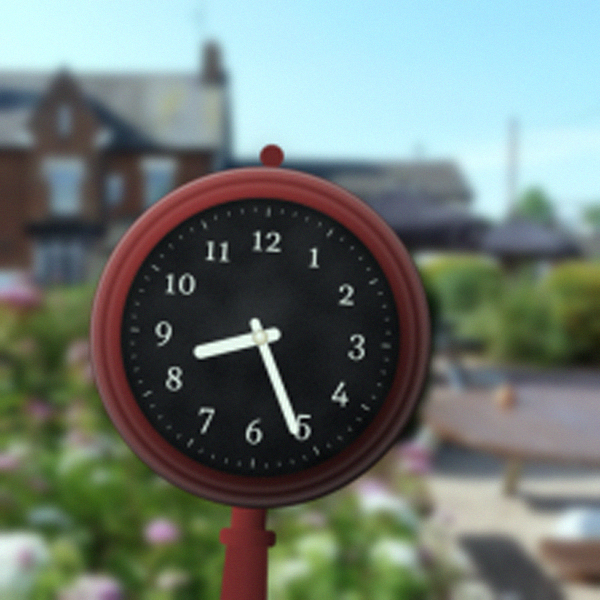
h=8 m=26
